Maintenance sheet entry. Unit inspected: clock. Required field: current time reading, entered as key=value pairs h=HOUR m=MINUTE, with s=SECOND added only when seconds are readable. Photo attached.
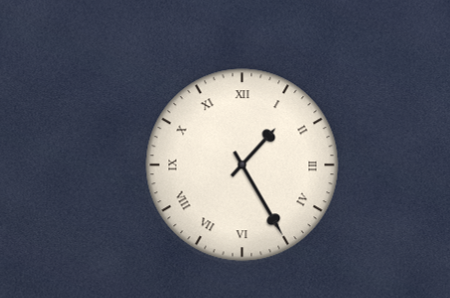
h=1 m=25
